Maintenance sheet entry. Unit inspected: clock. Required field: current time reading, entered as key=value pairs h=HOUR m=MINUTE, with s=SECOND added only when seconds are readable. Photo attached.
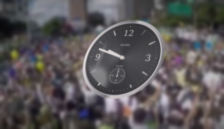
h=9 m=48
